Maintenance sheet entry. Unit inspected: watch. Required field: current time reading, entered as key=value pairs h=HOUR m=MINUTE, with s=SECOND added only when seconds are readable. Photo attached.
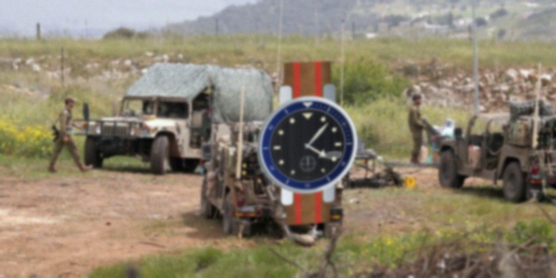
h=4 m=7
